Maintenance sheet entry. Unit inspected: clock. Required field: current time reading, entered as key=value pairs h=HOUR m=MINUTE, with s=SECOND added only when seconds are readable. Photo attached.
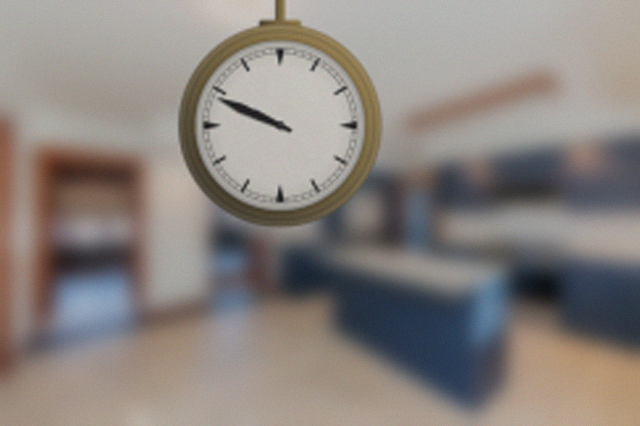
h=9 m=49
